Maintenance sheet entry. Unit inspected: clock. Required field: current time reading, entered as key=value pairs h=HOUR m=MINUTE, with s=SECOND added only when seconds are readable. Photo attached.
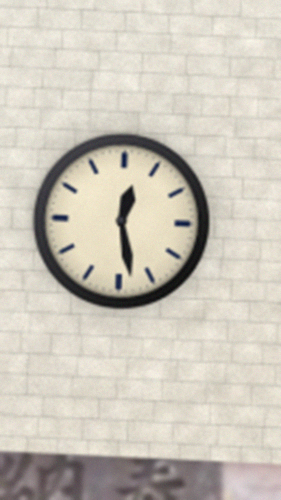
h=12 m=28
